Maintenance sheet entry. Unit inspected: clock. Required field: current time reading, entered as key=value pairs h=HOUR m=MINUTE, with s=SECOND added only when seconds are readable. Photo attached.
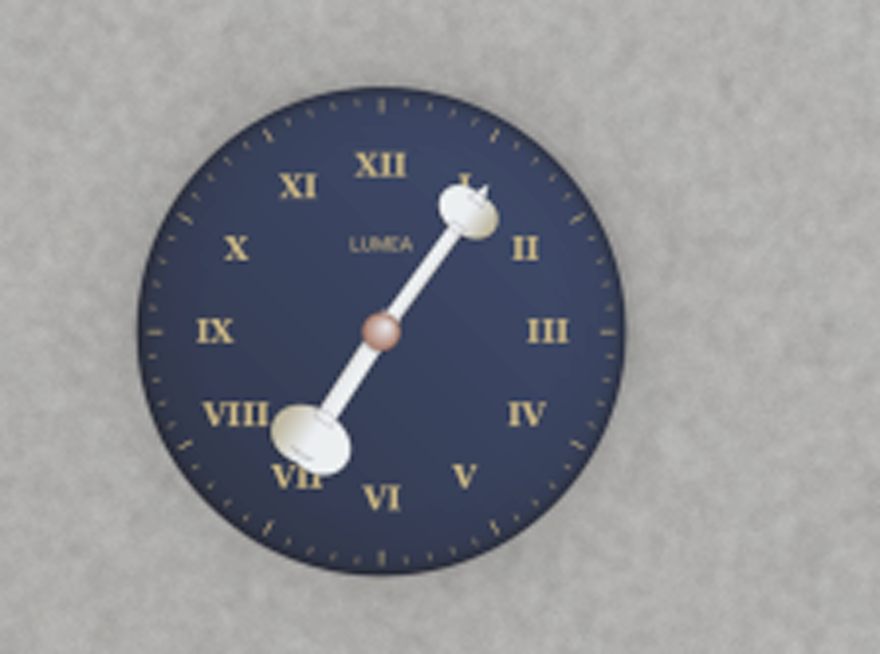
h=7 m=6
